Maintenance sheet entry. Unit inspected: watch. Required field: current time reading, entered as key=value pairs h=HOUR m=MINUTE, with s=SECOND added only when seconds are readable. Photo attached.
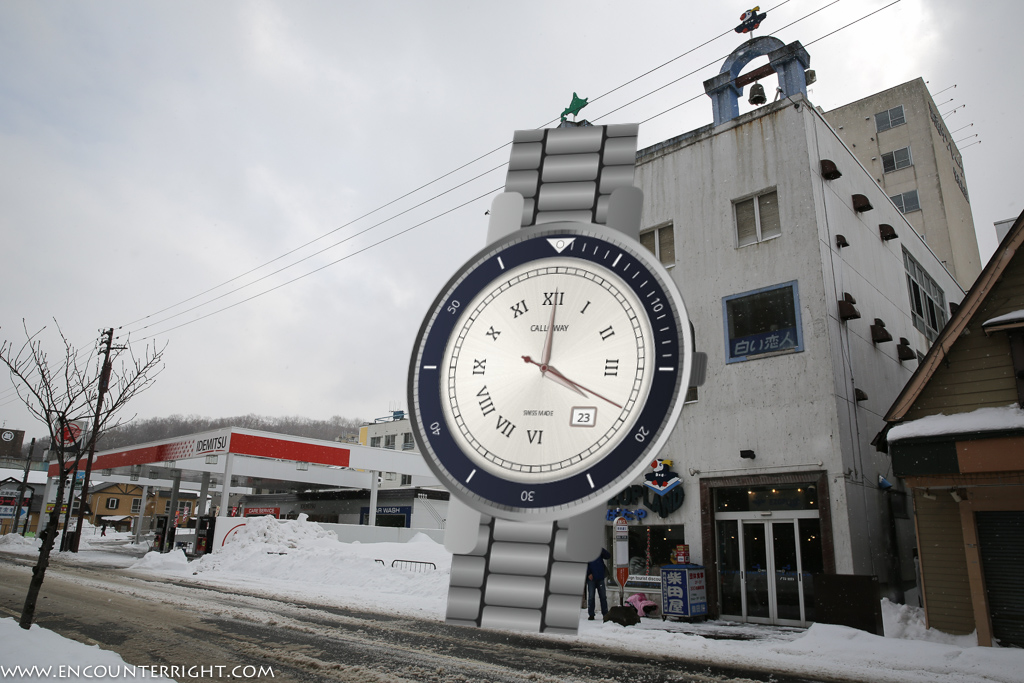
h=4 m=0 s=19
